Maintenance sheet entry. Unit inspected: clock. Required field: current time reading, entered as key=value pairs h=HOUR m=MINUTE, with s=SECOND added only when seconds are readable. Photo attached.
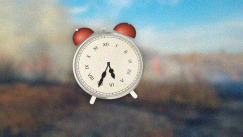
h=5 m=35
